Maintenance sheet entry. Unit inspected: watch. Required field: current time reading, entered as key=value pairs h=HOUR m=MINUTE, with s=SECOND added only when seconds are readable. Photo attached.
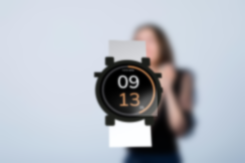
h=9 m=13
